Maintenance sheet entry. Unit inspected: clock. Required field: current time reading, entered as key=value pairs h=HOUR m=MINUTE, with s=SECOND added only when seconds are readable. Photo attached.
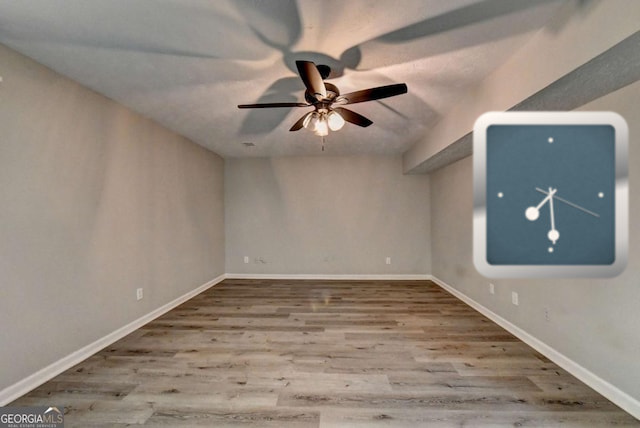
h=7 m=29 s=19
